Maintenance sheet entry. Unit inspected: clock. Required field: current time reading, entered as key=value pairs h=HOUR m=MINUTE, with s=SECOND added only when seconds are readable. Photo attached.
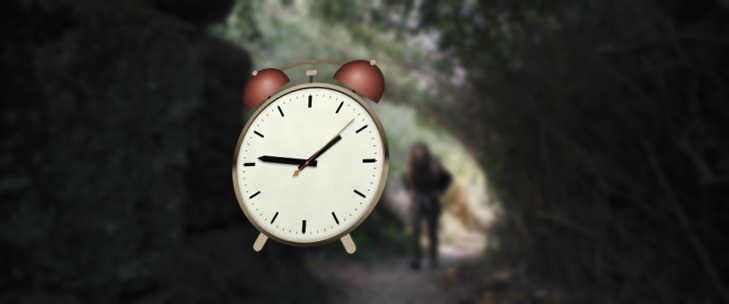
h=1 m=46 s=8
